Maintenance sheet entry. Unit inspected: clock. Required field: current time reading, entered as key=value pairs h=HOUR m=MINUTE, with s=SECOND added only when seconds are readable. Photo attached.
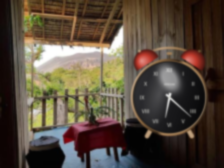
h=6 m=22
